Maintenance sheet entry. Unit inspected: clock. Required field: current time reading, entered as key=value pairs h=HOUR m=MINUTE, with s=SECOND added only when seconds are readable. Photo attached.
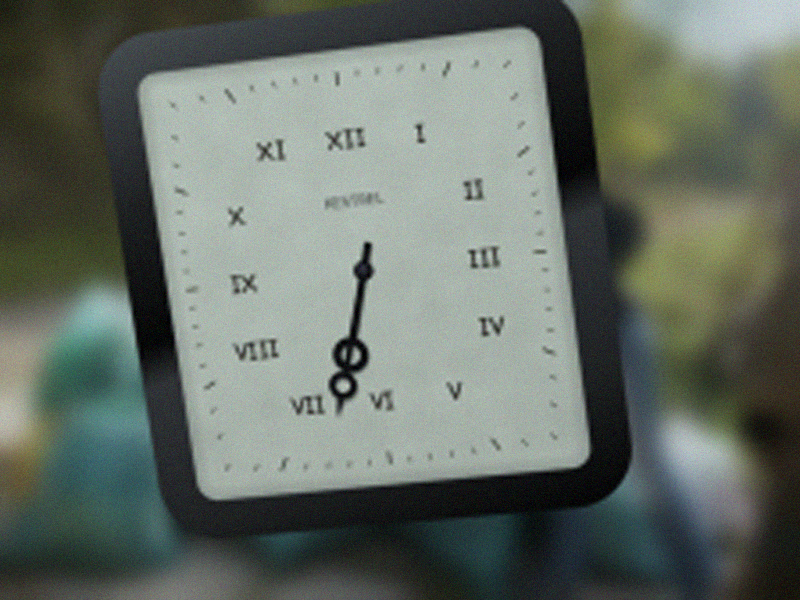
h=6 m=33
